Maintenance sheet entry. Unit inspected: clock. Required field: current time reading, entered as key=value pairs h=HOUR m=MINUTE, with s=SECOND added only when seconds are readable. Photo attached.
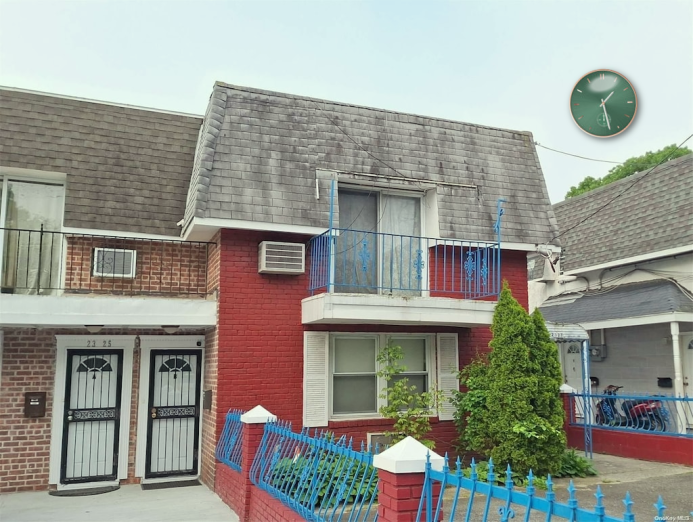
h=1 m=28
